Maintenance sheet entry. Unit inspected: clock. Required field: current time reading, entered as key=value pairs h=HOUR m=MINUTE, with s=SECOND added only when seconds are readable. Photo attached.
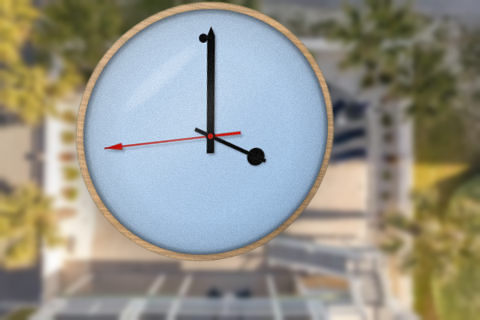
h=4 m=0 s=45
